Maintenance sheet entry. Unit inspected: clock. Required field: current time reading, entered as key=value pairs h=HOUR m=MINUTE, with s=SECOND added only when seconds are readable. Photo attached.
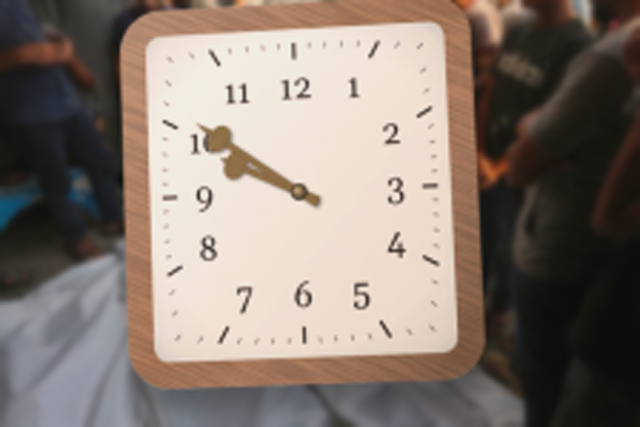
h=9 m=51
